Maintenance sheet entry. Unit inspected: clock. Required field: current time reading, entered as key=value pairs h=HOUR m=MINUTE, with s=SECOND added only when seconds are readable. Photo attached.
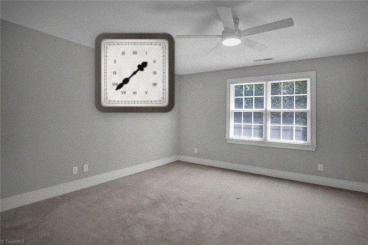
h=1 m=38
